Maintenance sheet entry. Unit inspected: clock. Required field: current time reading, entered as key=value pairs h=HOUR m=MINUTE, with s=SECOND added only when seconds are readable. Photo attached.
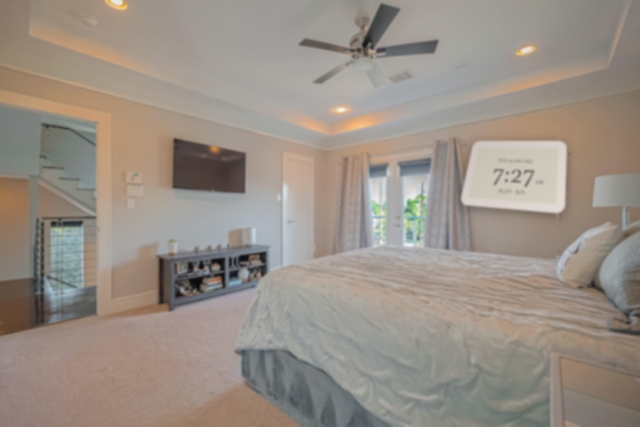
h=7 m=27
